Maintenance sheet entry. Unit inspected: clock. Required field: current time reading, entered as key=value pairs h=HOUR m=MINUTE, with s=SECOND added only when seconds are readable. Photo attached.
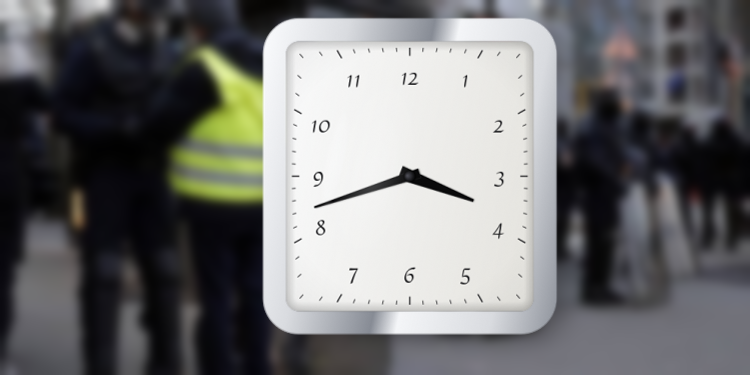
h=3 m=42
